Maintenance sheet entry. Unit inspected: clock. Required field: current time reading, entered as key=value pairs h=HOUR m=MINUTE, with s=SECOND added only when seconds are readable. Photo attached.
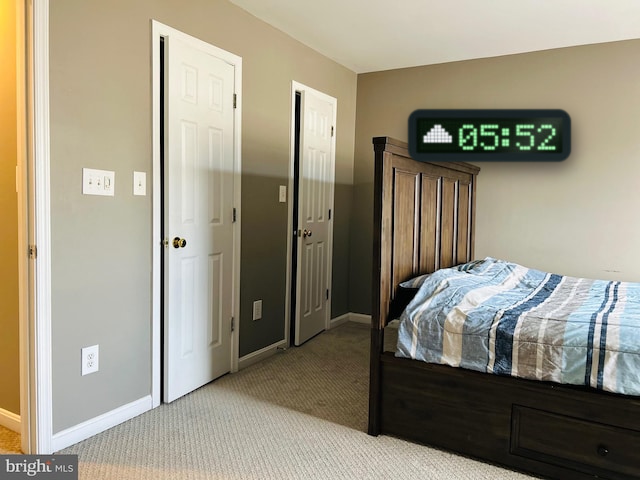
h=5 m=52
